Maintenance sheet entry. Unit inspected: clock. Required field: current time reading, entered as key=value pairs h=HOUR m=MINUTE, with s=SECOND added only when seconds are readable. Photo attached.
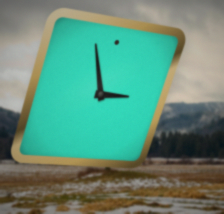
h=2 m=56
